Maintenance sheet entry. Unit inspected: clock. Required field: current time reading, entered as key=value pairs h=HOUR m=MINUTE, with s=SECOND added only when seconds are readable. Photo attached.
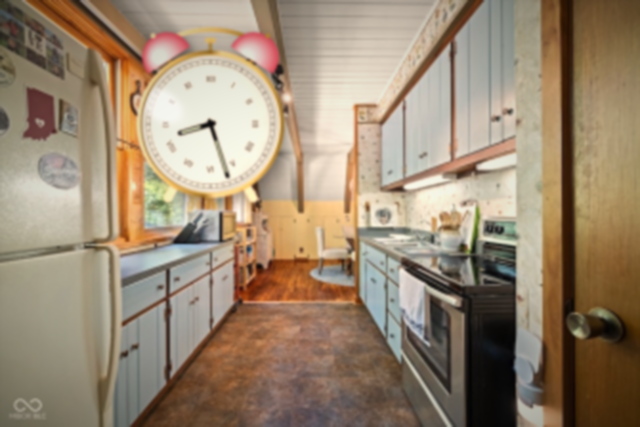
h=8 m=27
